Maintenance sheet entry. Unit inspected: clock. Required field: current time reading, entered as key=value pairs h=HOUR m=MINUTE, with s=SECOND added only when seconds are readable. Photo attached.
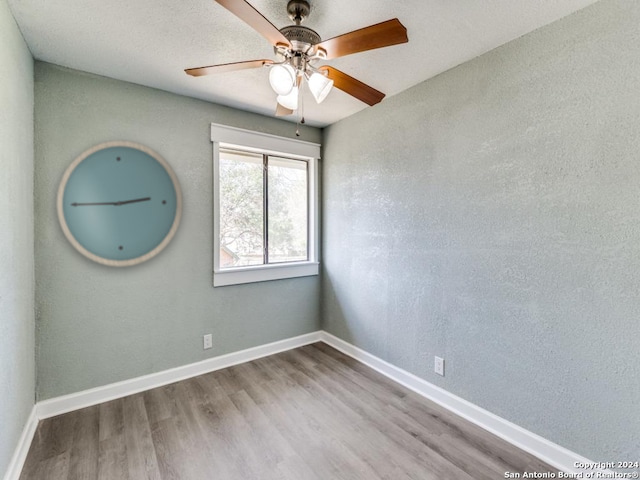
h=2 m=45
